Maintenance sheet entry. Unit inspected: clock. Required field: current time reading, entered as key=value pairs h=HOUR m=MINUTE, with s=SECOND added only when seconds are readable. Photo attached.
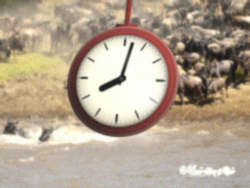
h=8 m=2
